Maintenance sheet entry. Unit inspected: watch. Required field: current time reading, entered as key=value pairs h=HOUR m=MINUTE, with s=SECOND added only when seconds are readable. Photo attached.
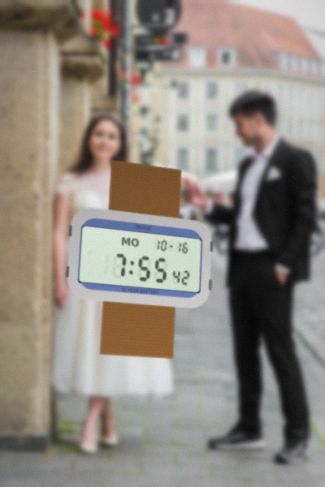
h=7 m=55 s=42
